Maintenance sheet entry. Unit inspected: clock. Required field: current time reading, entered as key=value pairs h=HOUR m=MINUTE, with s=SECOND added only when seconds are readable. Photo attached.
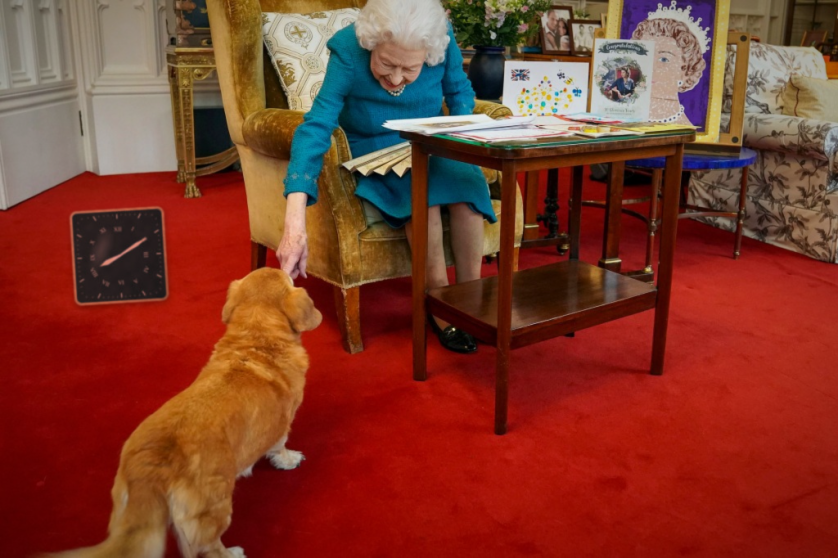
h=8 m=10
